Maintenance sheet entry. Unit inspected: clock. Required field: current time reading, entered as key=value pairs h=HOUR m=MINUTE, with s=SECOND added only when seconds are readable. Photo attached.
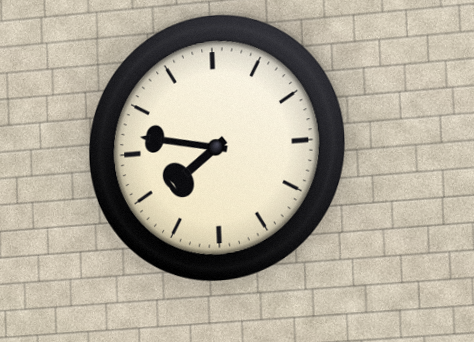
h=7 m=47
